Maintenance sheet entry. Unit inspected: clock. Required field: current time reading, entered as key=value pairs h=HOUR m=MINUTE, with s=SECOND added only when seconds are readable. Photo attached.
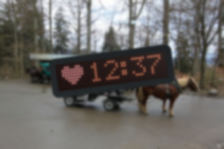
h=12 m=37
